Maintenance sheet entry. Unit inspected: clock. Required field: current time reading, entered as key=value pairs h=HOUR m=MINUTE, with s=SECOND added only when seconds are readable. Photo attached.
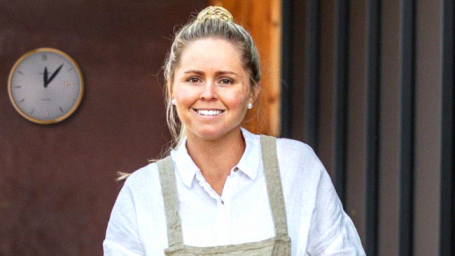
h=12 m=7
